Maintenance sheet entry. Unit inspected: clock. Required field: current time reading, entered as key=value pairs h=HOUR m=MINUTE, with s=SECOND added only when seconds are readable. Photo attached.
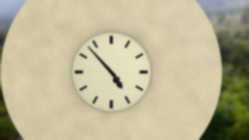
h=4 m=53
